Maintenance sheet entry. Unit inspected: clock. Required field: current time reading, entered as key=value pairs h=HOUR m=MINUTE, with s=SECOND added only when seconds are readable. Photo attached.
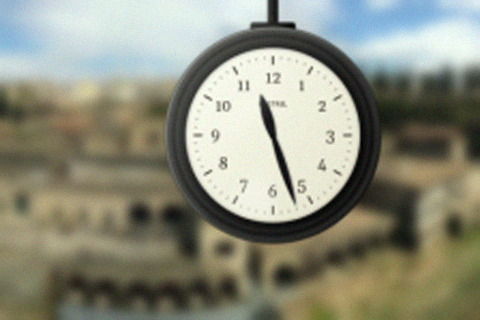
h=11 m=27
